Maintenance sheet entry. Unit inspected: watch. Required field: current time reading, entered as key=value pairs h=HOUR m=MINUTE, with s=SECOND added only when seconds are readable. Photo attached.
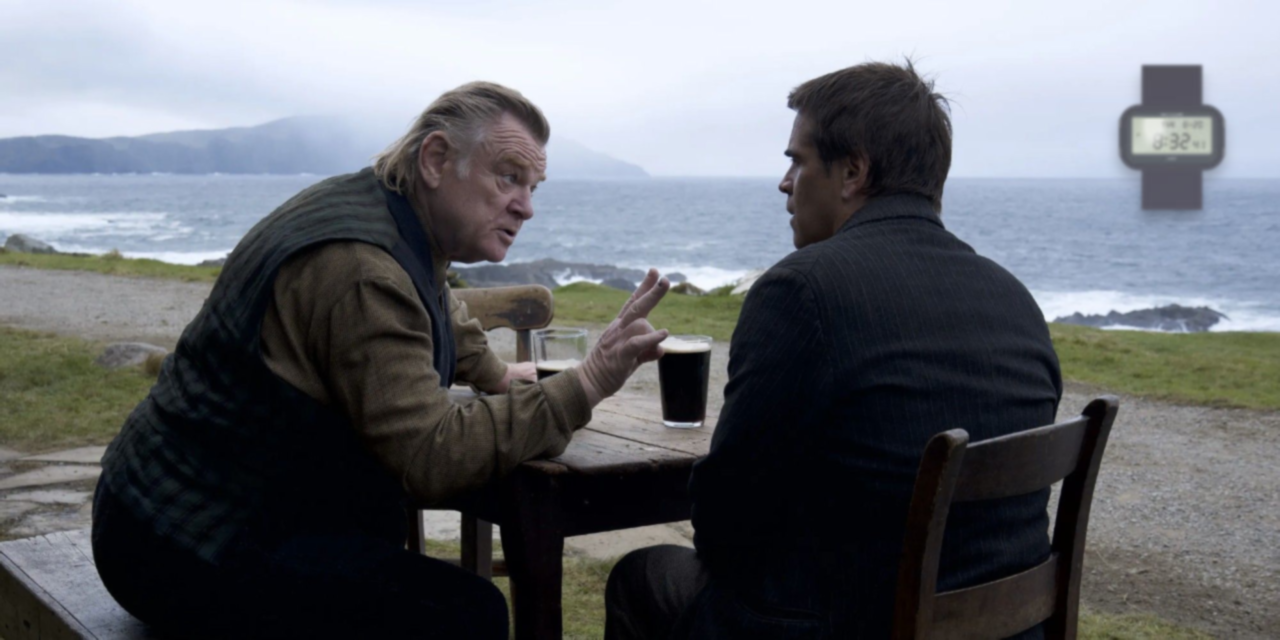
h=8 m=32
